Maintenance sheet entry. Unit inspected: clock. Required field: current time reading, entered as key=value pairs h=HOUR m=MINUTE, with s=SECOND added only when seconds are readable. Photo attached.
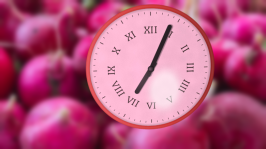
h=7 m=4
